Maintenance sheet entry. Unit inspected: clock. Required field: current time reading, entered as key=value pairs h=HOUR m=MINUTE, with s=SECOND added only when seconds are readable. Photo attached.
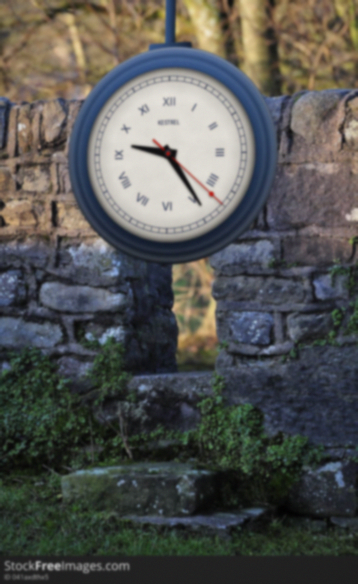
h=9 m=24 s=22
